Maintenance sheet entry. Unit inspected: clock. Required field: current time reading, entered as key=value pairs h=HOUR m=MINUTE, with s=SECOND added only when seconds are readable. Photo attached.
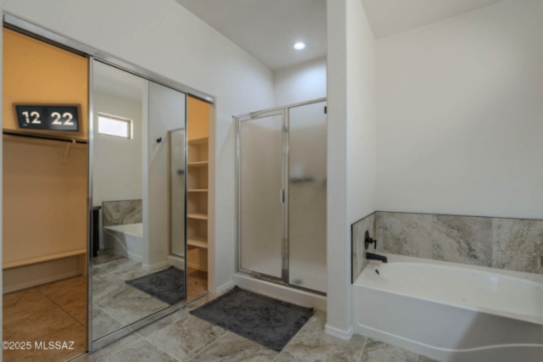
h=12 m=22
